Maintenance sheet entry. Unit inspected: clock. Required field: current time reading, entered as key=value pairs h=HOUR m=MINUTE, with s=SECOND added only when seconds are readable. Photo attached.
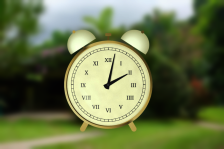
h=2 m=2
